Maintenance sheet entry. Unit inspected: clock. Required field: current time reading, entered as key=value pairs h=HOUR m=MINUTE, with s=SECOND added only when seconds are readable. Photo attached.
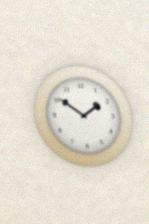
h=1 m=51
